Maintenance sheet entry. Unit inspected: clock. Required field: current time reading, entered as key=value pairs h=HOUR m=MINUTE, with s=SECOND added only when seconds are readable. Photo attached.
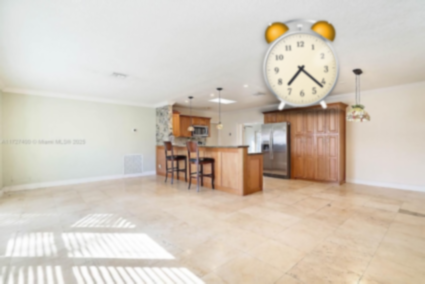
h=7 m=22
